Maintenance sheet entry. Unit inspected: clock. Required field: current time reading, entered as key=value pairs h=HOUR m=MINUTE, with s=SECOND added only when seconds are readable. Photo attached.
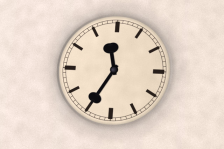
h=11 m=35
